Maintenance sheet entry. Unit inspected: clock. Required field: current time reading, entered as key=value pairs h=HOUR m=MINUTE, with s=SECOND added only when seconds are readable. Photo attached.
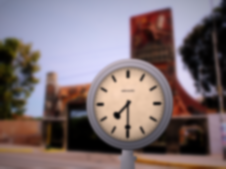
h=7 m=30
